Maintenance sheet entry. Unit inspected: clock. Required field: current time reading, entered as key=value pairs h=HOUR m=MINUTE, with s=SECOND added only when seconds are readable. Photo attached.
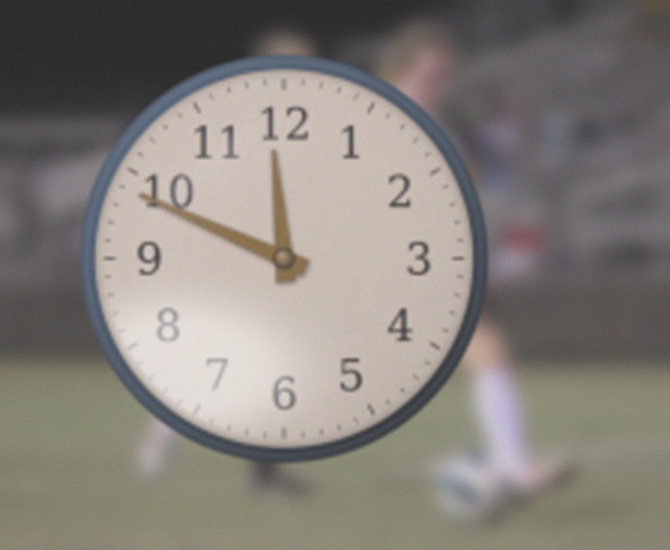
h=11 m=49
